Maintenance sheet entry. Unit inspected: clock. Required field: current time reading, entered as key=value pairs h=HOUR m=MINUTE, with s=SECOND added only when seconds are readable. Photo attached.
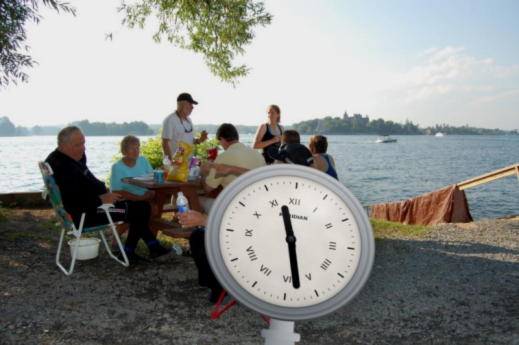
h=11 m=28
